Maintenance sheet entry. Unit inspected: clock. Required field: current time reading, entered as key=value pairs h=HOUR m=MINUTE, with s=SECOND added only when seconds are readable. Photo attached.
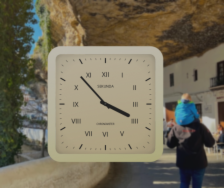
h=3 m=53
